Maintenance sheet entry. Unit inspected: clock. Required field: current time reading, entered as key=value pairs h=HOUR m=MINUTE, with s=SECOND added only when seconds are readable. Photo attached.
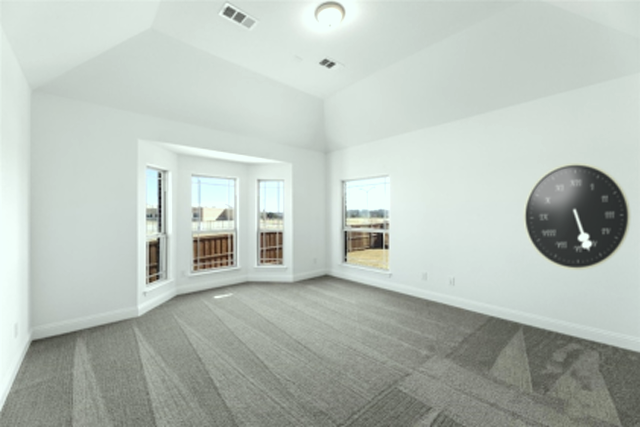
h=5 m=27
